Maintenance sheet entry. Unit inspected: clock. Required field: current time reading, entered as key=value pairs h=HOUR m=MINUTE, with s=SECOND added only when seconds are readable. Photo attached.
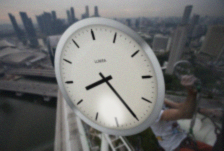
h=8 m=25
